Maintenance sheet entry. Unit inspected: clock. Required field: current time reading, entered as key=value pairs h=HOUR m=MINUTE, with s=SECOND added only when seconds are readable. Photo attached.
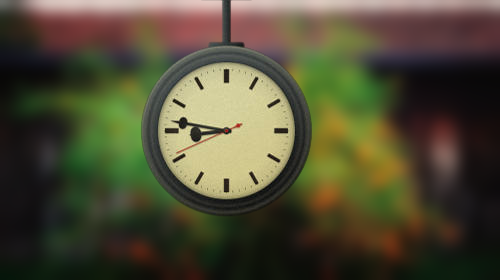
h=8 m=46 s=41
